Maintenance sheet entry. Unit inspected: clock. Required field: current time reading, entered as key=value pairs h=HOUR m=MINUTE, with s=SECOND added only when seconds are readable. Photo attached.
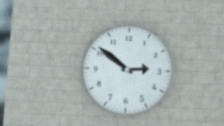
h=2 m=51
